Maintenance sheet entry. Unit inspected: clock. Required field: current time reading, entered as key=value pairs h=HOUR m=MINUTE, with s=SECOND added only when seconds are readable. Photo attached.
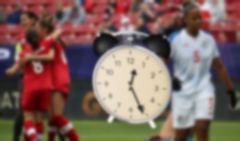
h=12 m=26
